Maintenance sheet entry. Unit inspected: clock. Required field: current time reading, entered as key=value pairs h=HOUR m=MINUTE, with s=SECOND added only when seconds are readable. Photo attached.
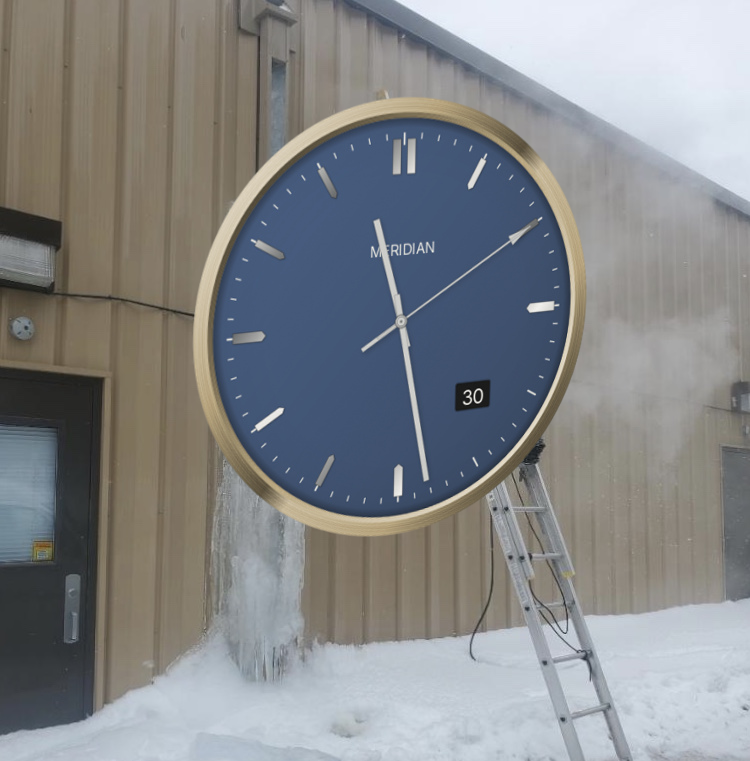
h=11 m=28 s=10
